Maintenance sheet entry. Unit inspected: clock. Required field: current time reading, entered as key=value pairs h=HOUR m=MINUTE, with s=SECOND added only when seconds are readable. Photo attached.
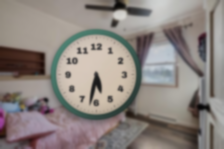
h=5 m=32
